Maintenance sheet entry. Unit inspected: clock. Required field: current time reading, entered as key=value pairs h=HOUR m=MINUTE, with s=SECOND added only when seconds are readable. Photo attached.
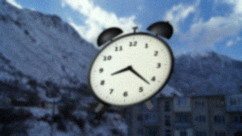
h=8 m=22
